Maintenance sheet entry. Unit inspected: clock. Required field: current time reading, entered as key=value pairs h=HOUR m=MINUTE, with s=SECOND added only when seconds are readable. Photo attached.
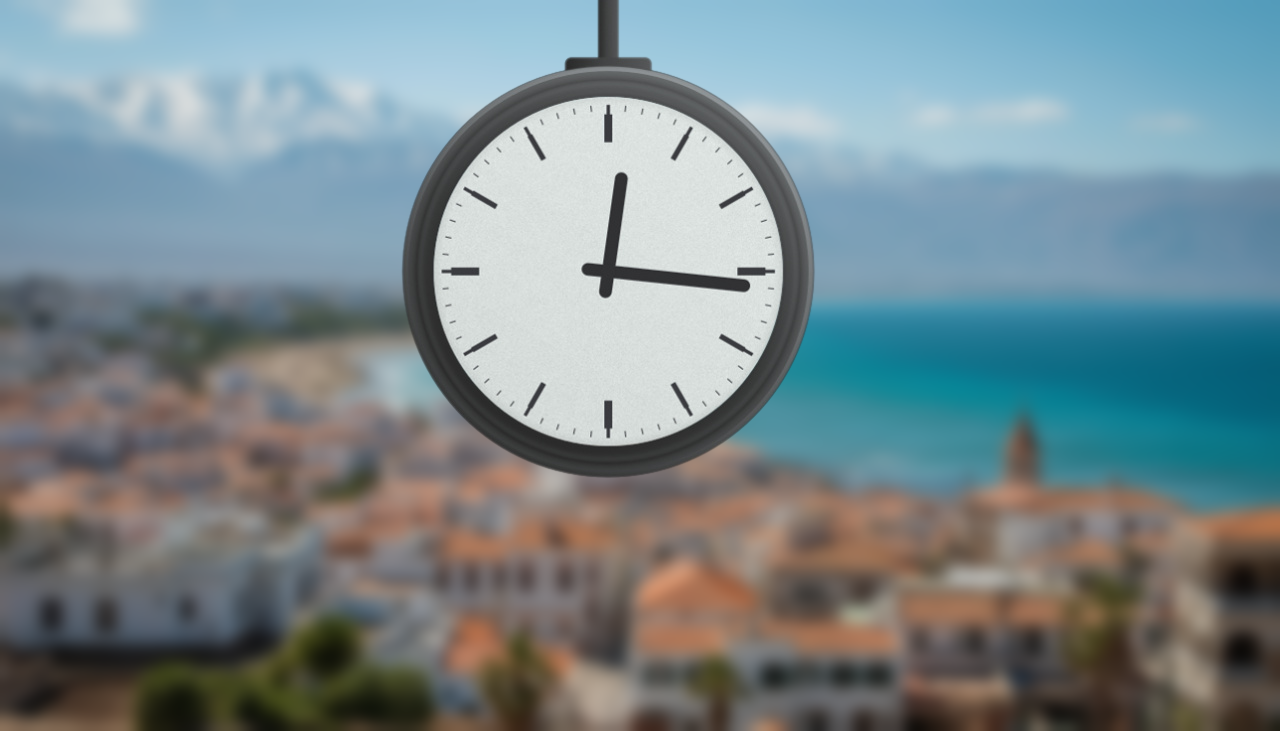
h=12 m=16
